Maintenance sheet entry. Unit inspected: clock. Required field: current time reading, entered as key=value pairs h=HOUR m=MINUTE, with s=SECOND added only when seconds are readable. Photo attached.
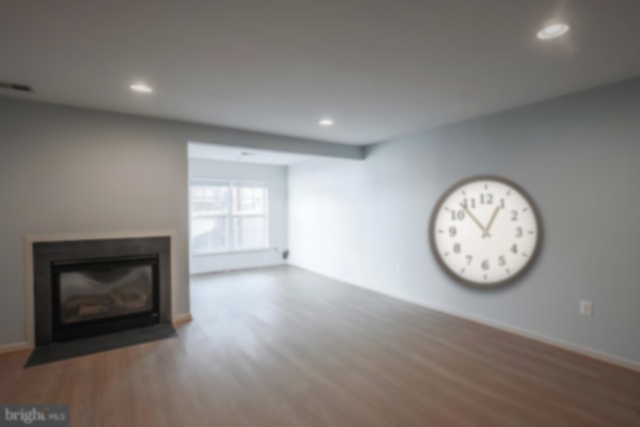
h=12 m=53
